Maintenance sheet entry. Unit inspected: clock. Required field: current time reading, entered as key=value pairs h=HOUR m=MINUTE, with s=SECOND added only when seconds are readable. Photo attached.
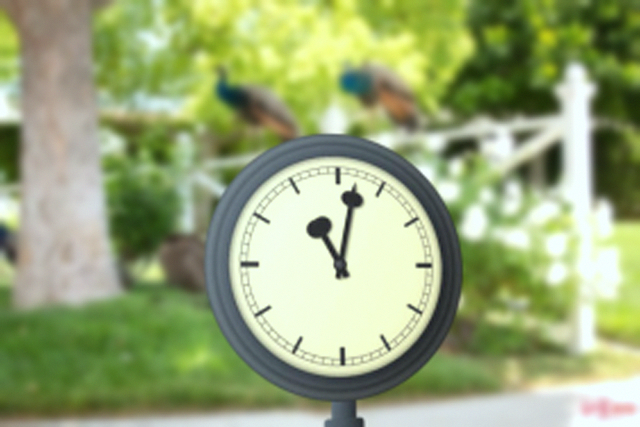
h=11 m=2
